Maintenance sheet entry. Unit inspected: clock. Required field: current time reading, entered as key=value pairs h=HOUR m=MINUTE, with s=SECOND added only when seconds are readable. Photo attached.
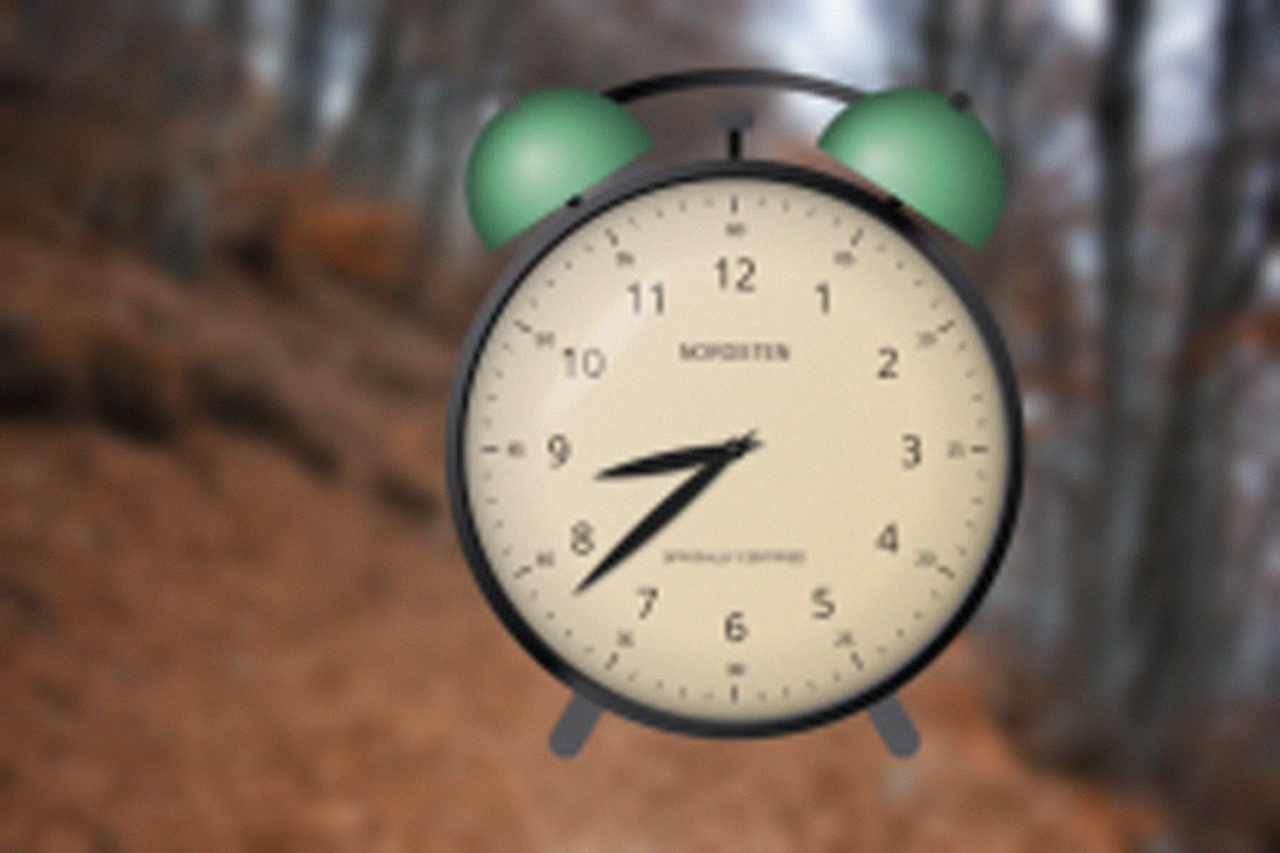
h=8 m=38
